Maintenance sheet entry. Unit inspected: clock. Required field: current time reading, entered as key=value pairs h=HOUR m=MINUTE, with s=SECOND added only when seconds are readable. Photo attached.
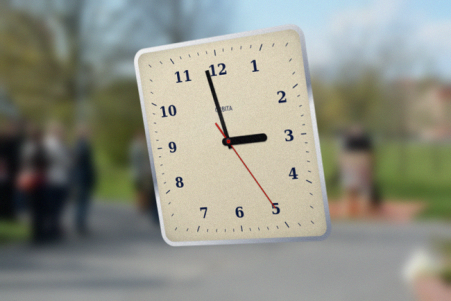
h=2 m=58 s=25
